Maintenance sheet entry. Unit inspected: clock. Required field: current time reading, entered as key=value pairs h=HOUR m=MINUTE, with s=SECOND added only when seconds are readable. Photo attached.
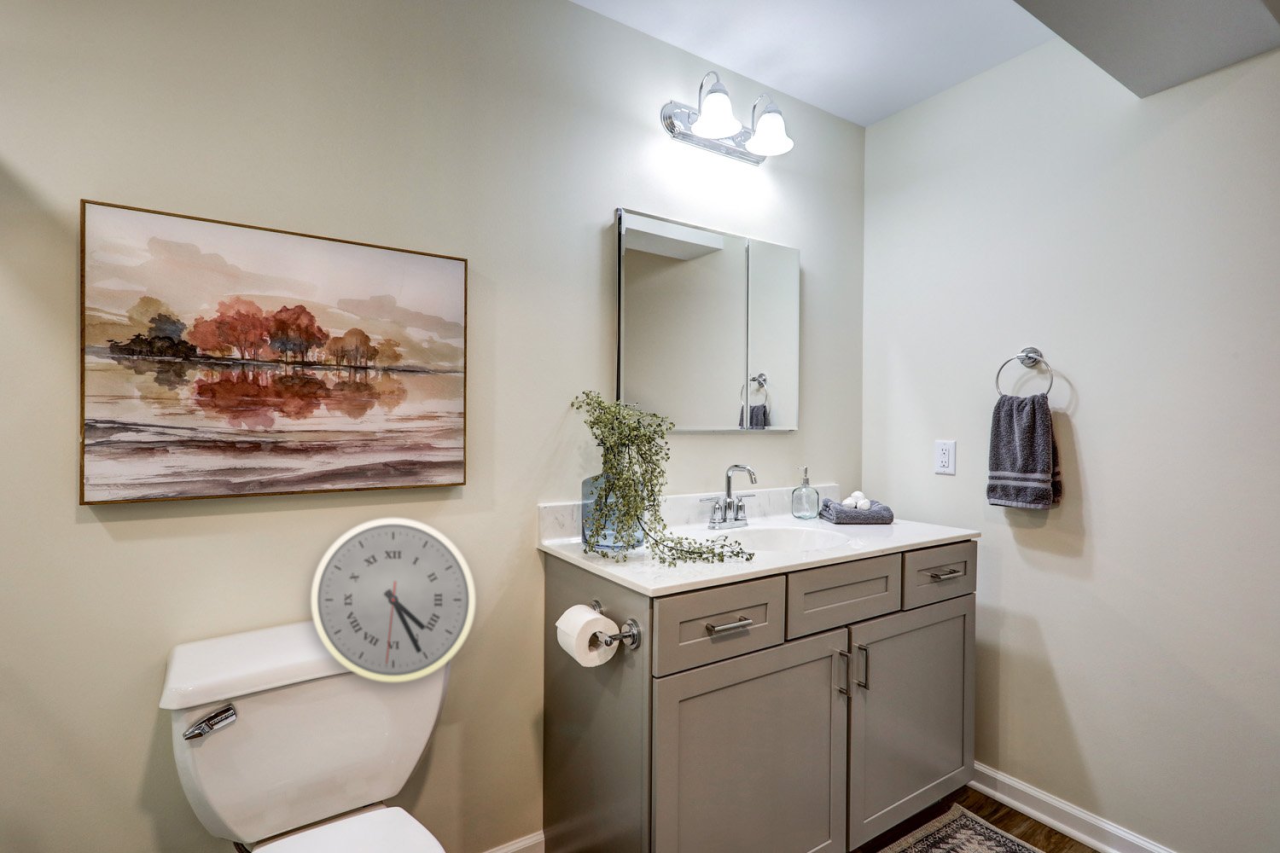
h=4 m=25 s=31
